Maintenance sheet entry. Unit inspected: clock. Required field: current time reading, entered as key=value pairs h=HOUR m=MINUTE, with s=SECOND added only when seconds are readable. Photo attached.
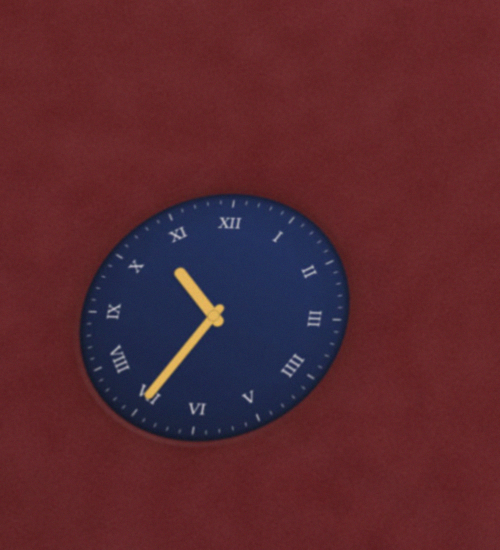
h=10 m=35
